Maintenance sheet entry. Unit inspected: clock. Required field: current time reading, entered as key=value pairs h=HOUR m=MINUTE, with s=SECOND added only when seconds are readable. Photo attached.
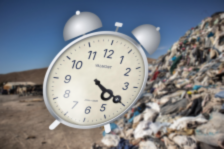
h=4 m=20
